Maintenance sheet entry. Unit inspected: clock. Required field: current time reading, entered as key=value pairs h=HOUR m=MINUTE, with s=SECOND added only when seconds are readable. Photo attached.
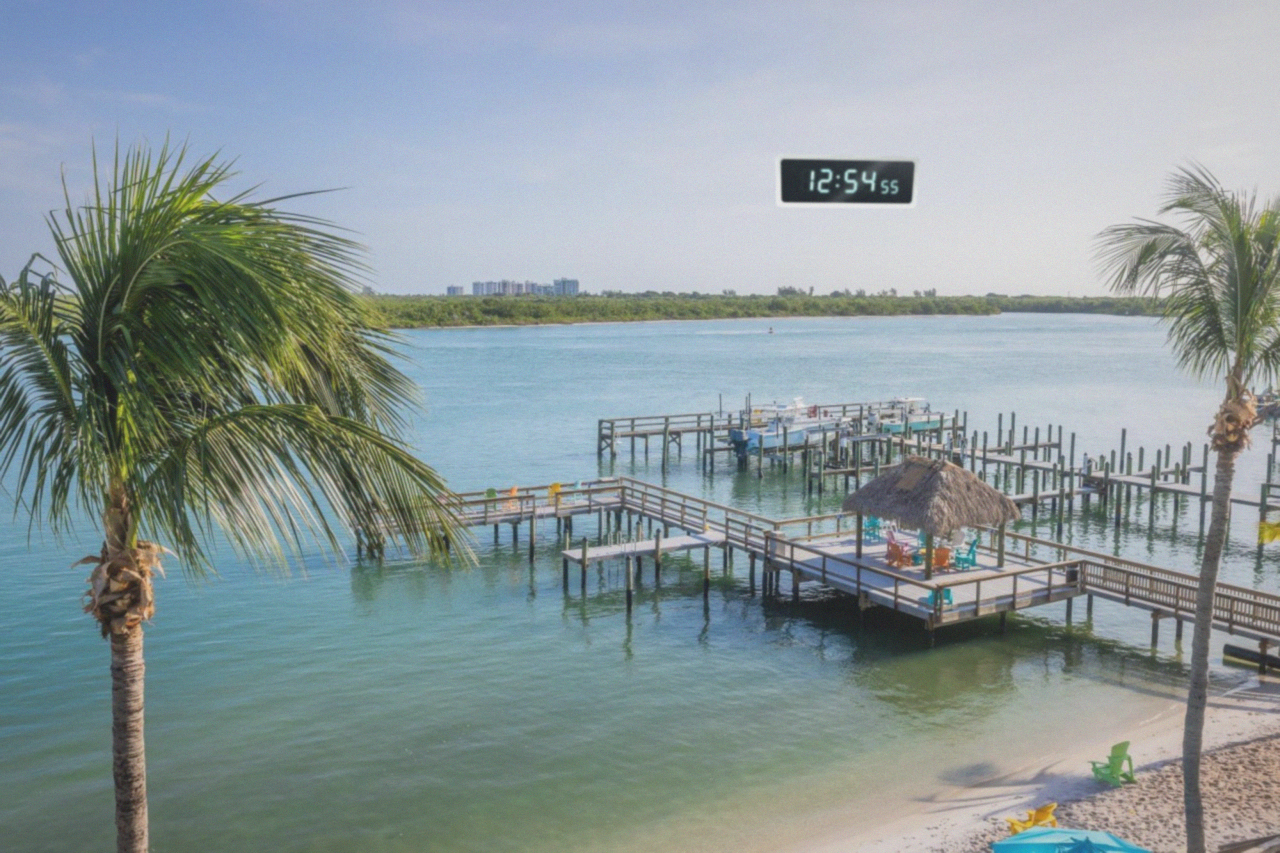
h=12 m=54 s=55
